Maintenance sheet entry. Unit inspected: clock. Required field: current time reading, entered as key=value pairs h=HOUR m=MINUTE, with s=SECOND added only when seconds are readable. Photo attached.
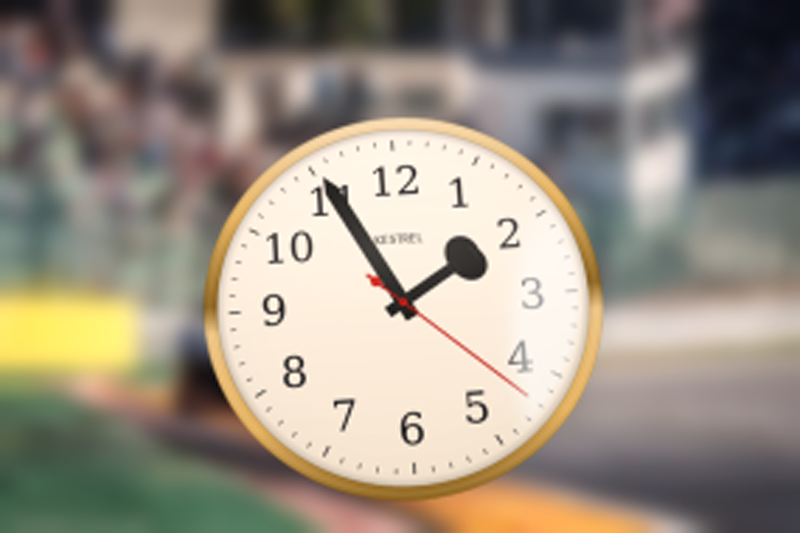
h=1 m=55 s=22
